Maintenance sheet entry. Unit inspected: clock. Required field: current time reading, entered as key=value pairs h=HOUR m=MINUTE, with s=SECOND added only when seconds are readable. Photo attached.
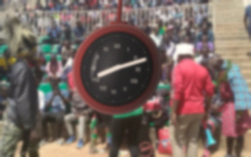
h=8 m=12
